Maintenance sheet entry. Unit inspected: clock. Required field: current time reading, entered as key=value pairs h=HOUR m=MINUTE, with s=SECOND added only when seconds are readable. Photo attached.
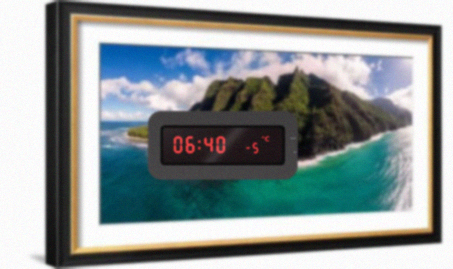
h=6 m=40
